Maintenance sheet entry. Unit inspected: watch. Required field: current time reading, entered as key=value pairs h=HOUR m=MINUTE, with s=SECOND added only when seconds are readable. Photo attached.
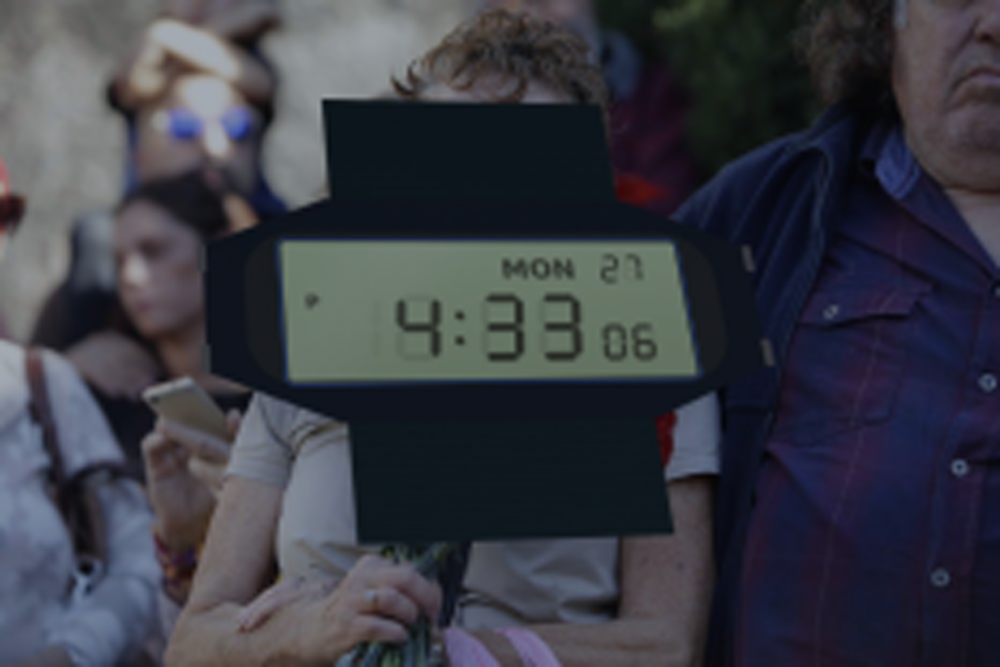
h=4 m=33 s=6
